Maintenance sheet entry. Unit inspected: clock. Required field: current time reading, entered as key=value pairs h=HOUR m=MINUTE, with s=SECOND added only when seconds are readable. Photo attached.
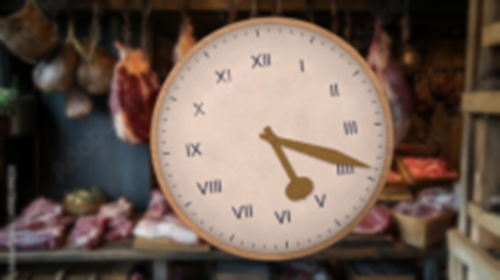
h=5 m=19
